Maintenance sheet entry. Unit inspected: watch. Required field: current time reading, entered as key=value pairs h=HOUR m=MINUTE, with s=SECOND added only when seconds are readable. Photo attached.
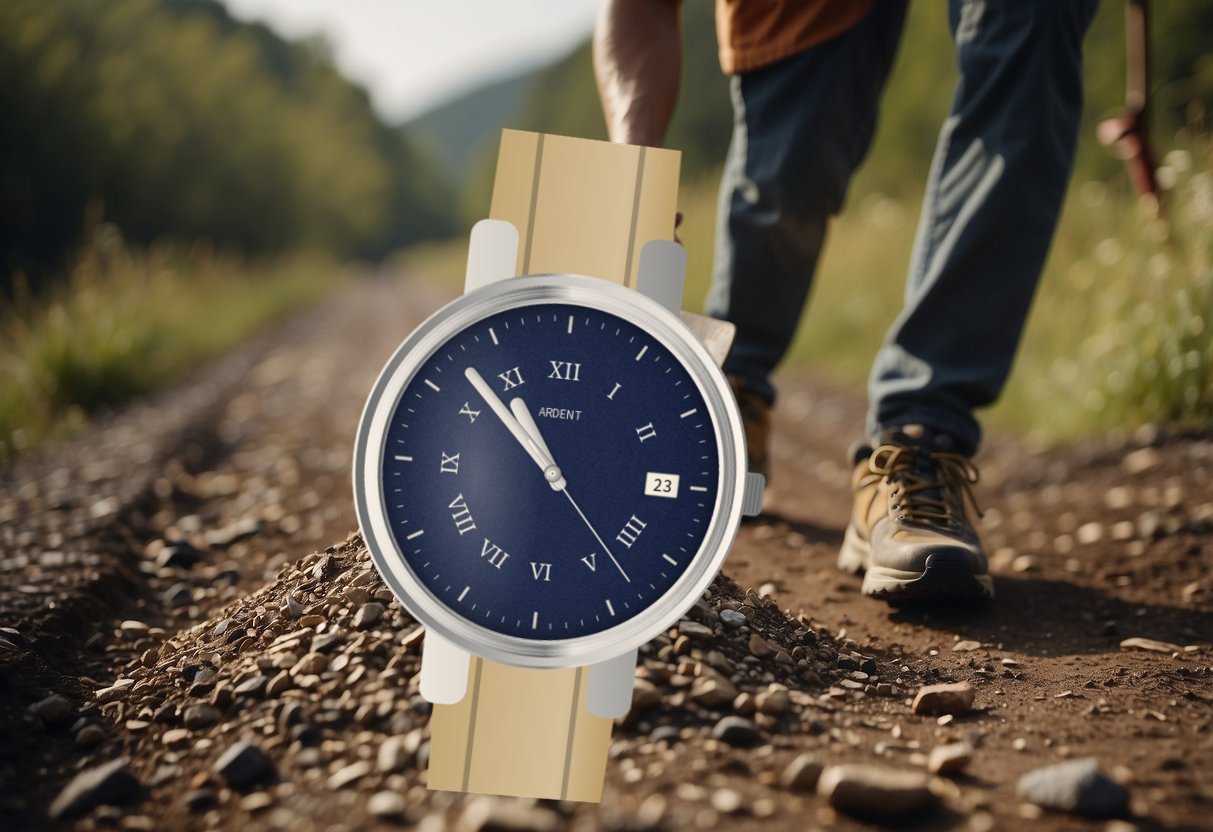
h=10 m=52 s=23
